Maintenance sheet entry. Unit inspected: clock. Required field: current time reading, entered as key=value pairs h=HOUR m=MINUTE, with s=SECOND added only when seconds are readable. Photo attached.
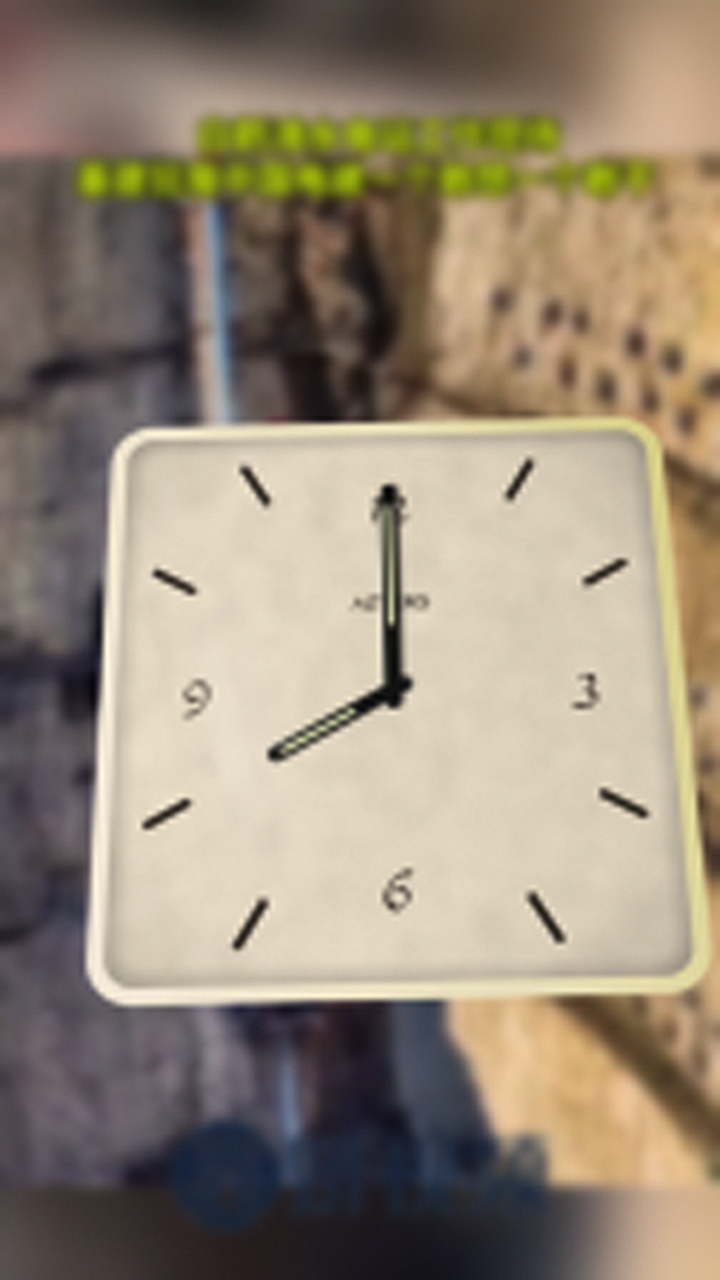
h=8 m=0
